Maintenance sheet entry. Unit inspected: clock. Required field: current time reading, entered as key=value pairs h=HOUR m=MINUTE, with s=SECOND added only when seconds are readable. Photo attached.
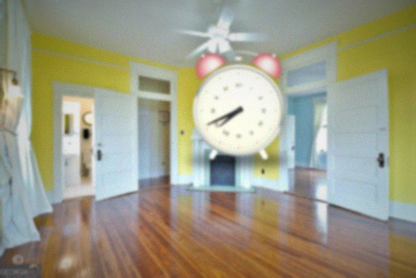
h=7 m=41
